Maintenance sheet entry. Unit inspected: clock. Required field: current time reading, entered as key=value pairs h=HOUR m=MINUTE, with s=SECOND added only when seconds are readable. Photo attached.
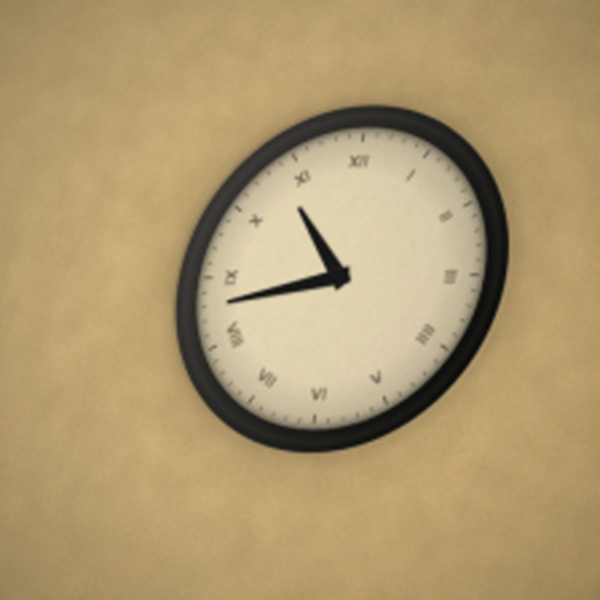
h=10 m=43
